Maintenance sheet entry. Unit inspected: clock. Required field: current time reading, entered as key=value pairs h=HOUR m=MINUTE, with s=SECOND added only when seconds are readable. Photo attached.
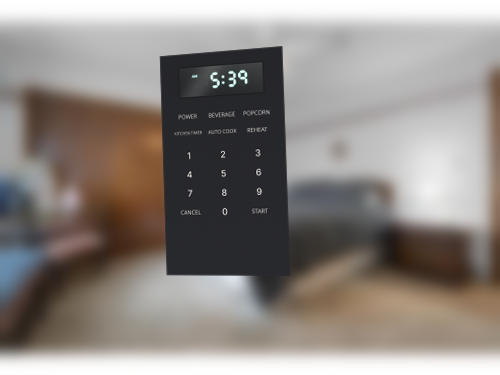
h=5 m=39
